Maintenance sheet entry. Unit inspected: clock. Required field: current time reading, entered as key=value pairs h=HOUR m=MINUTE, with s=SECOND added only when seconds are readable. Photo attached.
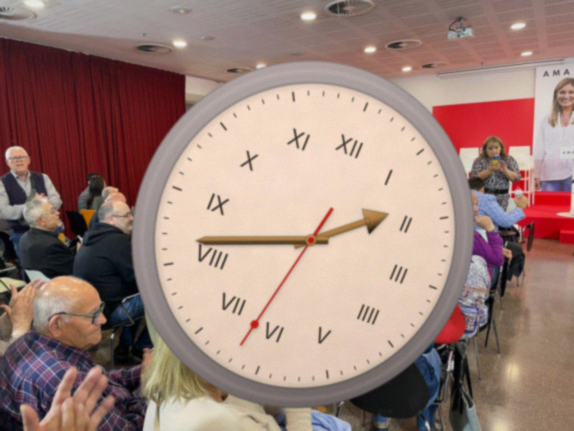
h=1 m=41 s=32
